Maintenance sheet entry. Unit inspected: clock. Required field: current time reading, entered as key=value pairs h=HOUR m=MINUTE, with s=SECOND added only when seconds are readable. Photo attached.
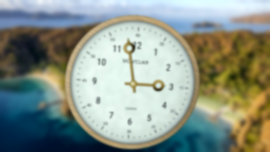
h=2 m=58
